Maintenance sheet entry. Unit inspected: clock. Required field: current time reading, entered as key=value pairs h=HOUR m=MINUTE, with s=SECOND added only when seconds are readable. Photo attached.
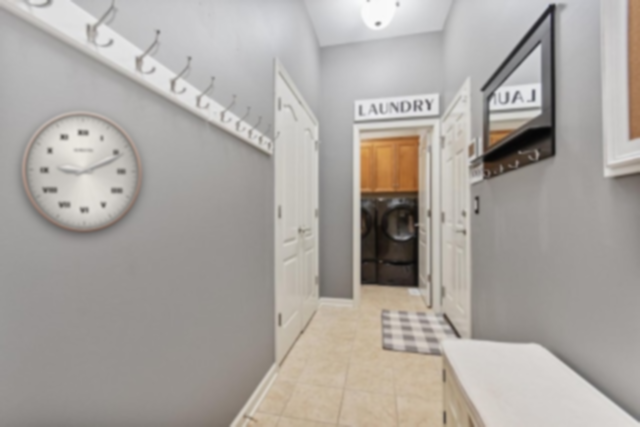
h=9 m=11
